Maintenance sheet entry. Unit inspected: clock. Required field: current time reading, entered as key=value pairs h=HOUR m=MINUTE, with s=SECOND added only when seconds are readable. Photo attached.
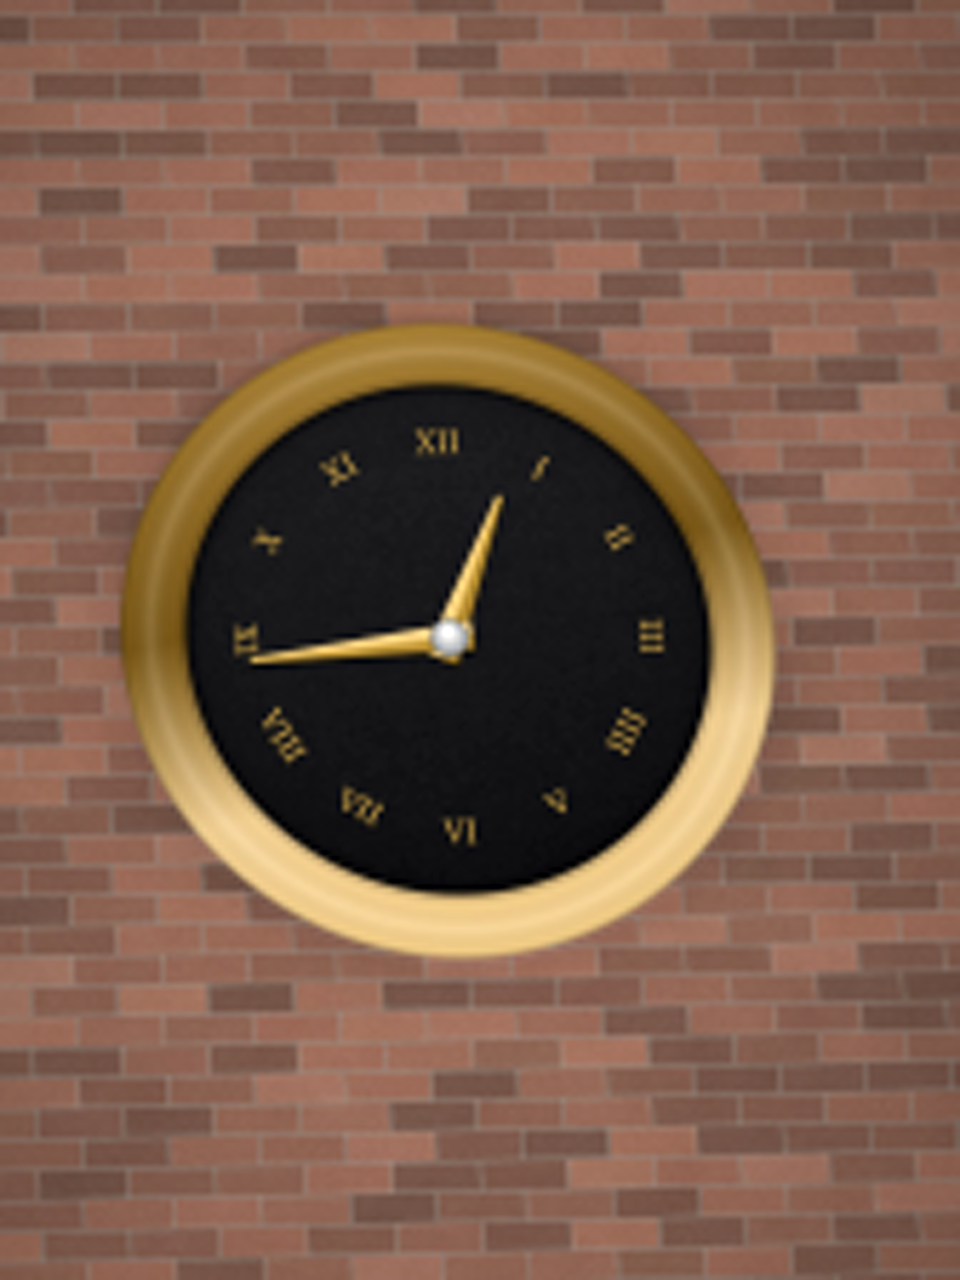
h=12 m=44
